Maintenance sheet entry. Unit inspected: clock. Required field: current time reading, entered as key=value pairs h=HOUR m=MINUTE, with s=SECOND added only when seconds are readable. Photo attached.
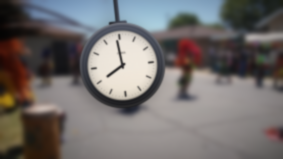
h=7 m=59
